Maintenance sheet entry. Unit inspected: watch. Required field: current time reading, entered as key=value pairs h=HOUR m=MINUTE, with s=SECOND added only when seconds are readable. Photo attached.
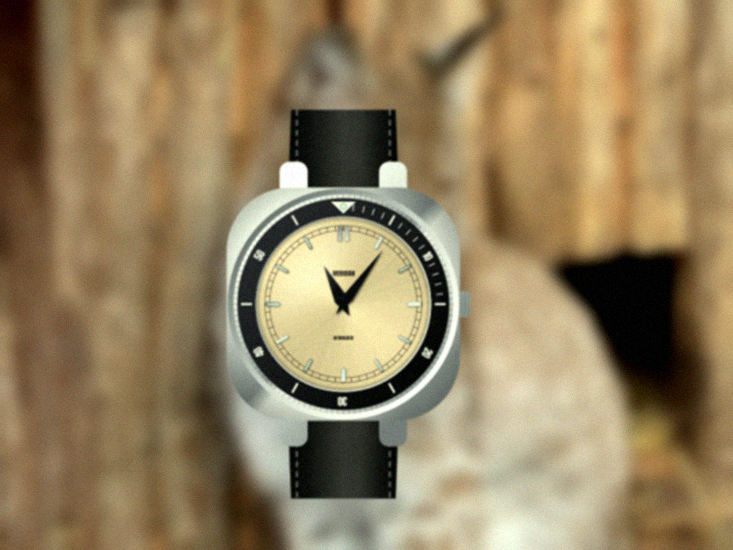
h=11 m=6
